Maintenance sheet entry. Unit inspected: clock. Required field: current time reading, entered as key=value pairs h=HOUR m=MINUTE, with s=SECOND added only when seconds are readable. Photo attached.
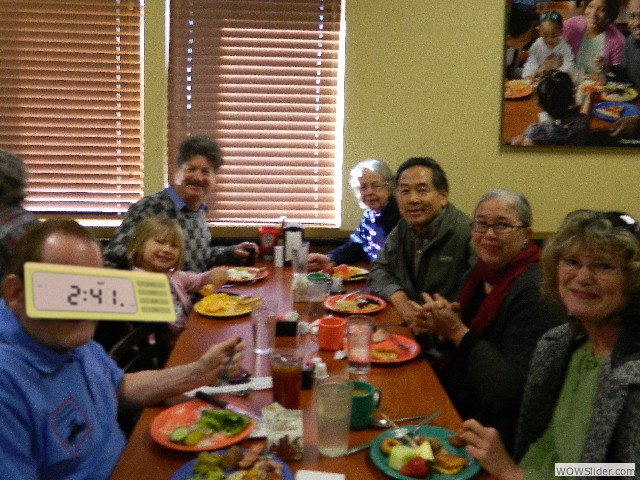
h=2 m=41
